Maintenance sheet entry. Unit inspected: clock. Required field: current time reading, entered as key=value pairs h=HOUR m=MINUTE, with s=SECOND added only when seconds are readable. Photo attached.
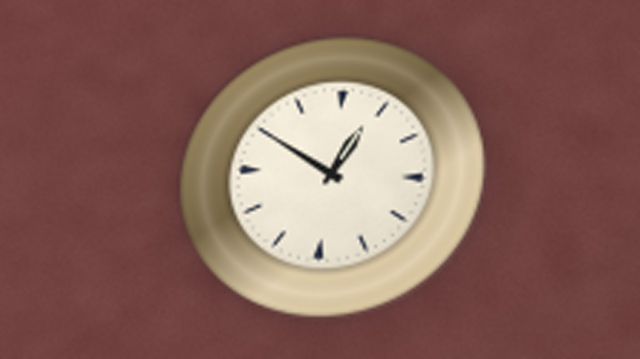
h=12 m=50
